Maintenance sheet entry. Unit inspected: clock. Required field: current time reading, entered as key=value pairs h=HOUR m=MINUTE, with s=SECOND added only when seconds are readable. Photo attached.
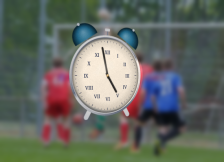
h=4 m=58
